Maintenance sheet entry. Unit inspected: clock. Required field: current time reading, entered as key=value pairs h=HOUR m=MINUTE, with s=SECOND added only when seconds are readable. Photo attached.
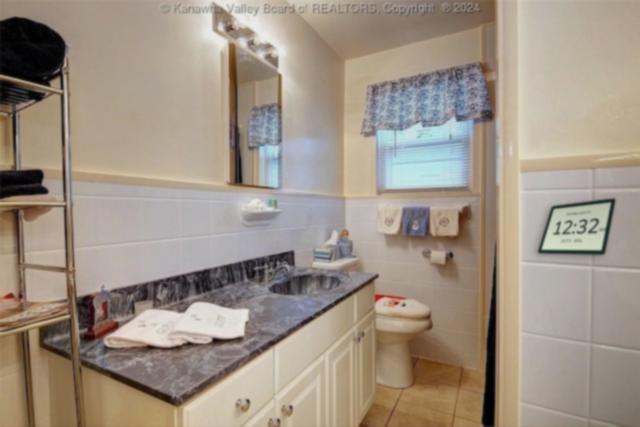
h=12 m=32
